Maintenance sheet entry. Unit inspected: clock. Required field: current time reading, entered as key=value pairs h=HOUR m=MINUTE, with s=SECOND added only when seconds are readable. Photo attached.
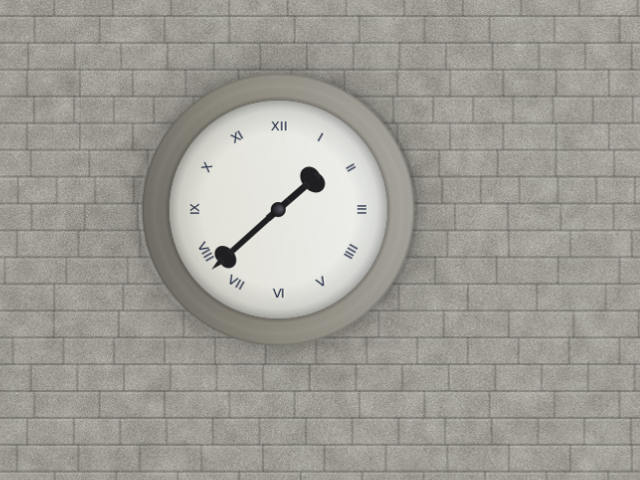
h=1 m=38
